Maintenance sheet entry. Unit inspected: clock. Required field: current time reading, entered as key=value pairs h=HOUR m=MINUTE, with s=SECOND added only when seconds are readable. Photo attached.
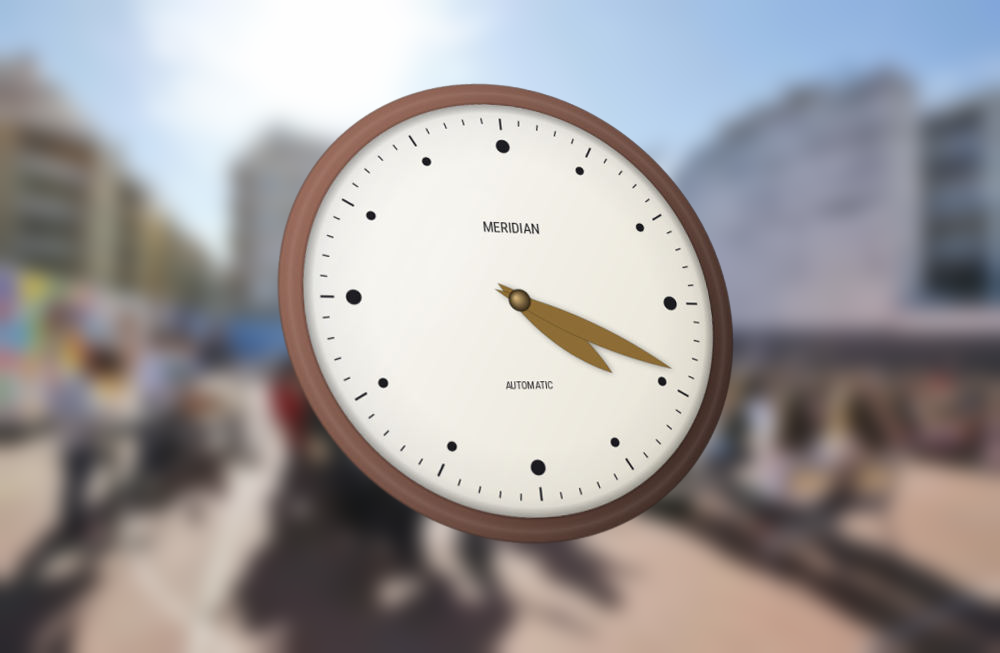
h=4 m=19
